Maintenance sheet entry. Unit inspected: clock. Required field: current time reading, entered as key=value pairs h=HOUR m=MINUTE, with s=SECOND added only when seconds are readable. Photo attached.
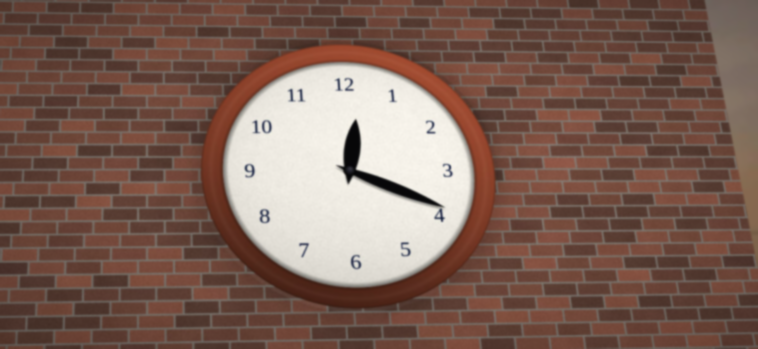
h=12 m=19
